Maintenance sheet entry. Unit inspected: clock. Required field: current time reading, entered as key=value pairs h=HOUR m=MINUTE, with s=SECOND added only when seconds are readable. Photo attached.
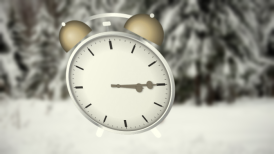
h=3 m=15
